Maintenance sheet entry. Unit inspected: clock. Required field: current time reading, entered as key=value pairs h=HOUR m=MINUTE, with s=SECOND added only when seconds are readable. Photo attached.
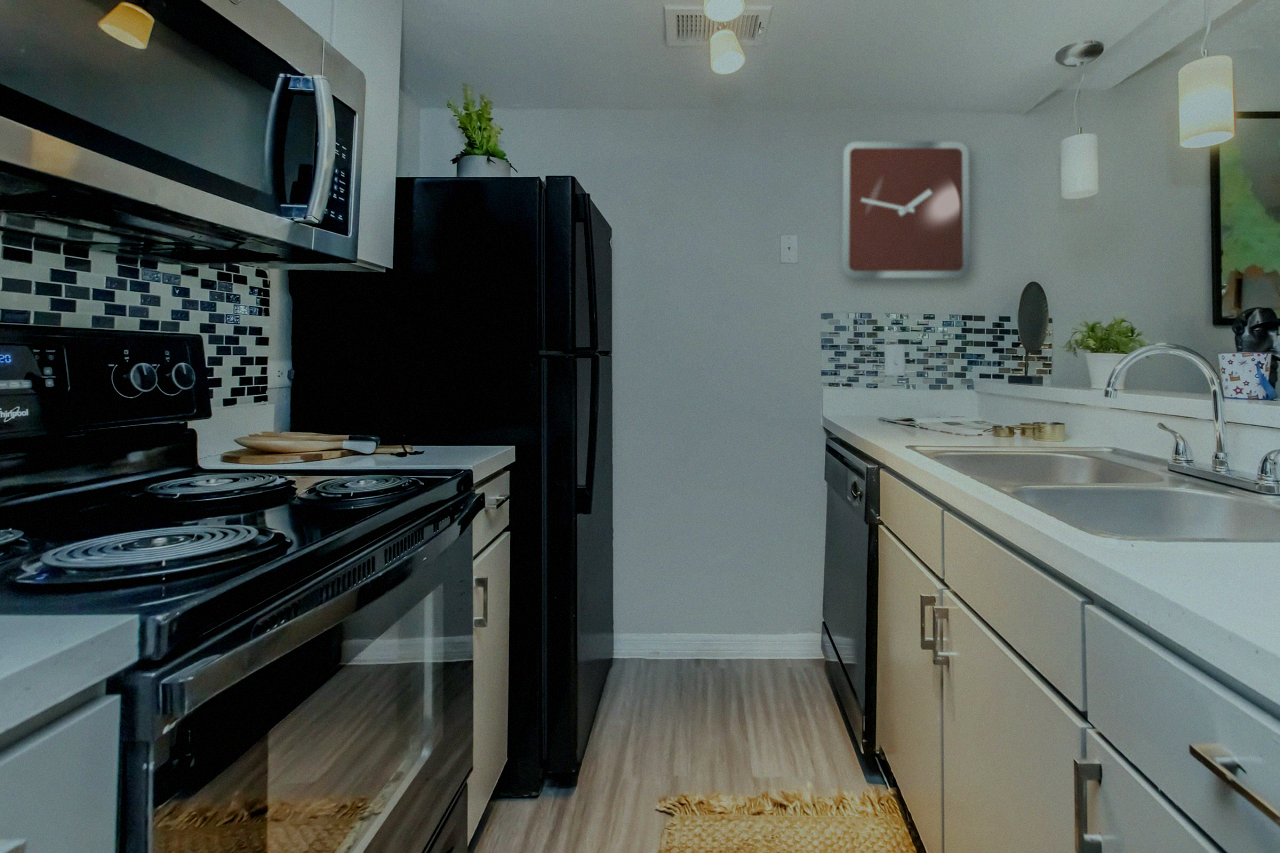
h=1 m=47
